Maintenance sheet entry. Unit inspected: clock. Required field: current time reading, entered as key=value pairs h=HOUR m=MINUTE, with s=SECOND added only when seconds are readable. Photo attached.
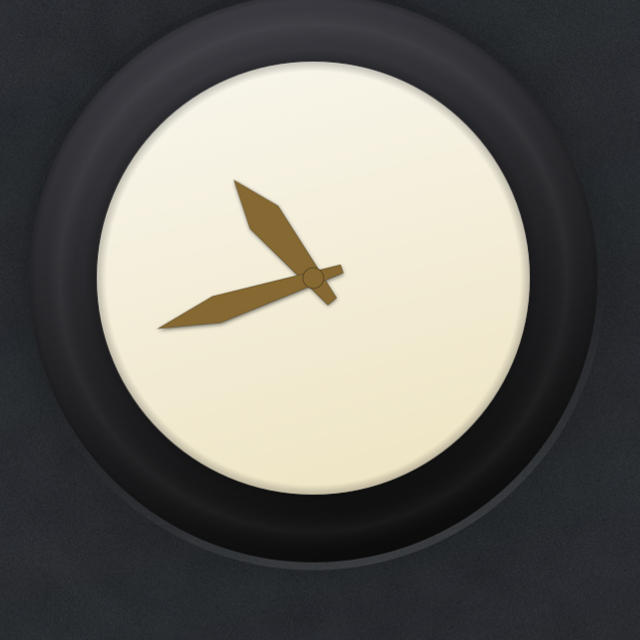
h=10 m=42
